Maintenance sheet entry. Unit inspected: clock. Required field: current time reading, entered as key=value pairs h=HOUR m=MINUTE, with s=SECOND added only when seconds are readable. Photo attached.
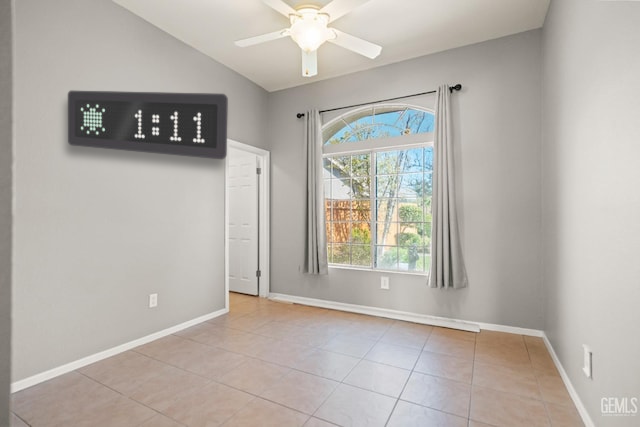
h=1 m=11
